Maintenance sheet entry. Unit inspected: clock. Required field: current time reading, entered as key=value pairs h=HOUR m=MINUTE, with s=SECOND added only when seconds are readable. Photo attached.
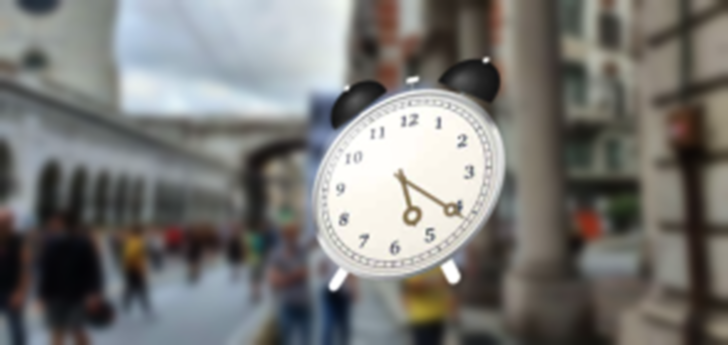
h=5 m=21
